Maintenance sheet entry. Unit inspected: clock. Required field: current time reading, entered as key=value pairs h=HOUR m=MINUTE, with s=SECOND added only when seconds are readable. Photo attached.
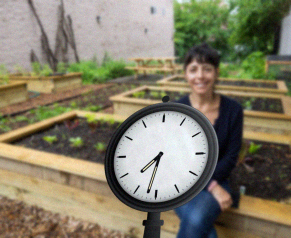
h=7 m=32
